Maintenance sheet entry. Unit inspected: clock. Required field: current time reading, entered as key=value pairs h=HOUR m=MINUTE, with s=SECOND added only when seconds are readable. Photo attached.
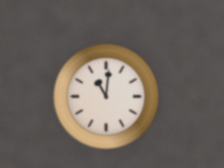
h=11 m=1
